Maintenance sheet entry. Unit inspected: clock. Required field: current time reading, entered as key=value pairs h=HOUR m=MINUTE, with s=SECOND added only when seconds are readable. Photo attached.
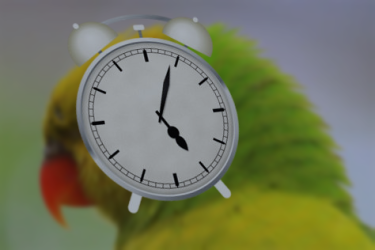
h=5 m=4
